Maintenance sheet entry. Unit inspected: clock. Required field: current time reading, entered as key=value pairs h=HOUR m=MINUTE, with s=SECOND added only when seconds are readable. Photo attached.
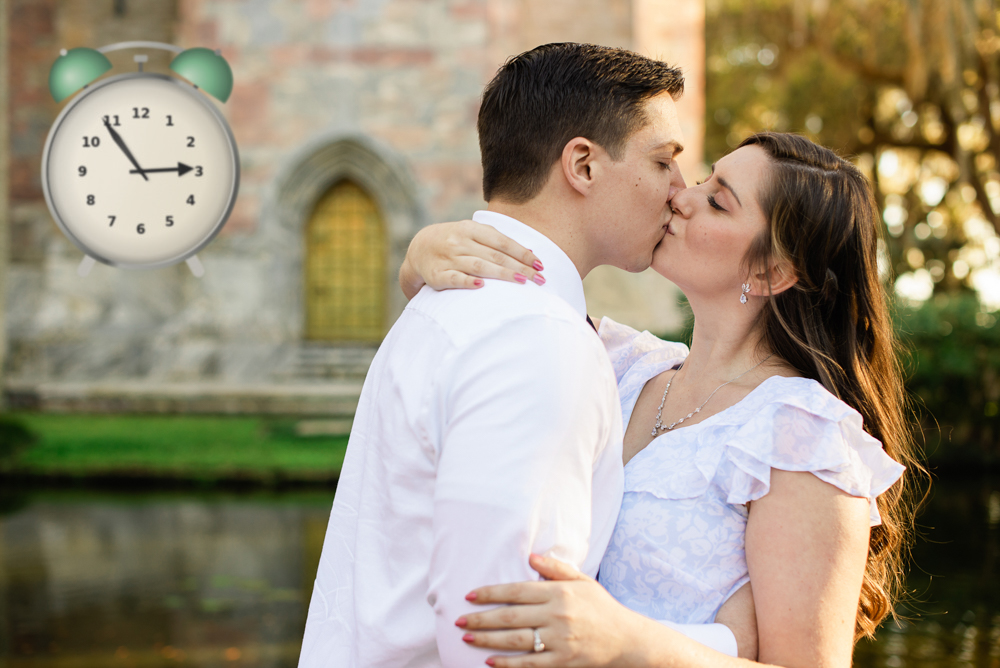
h=2 m=54
